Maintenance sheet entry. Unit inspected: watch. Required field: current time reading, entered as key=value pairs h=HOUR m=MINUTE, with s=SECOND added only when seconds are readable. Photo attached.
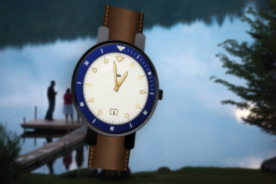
h=12 m=58
